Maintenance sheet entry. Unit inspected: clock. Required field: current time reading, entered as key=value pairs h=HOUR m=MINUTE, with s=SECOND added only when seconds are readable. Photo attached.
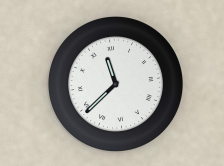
h=11 m=39
